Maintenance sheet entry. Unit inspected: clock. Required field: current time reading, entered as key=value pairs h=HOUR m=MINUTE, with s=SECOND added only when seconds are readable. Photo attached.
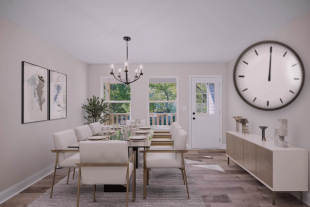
h=12 m=0
